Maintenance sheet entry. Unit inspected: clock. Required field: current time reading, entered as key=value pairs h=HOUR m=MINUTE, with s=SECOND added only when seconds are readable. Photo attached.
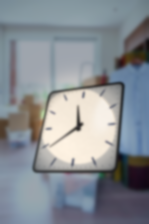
h=11 m=39
